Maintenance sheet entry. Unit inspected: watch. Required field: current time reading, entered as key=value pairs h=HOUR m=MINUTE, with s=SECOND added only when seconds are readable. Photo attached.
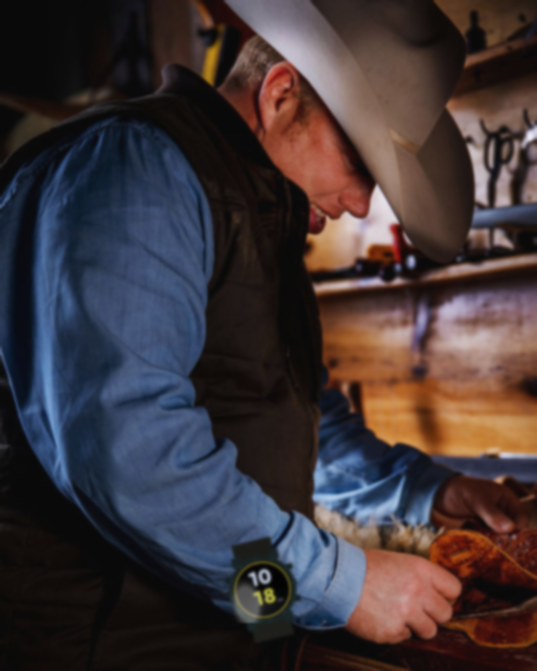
h=10 m=18
